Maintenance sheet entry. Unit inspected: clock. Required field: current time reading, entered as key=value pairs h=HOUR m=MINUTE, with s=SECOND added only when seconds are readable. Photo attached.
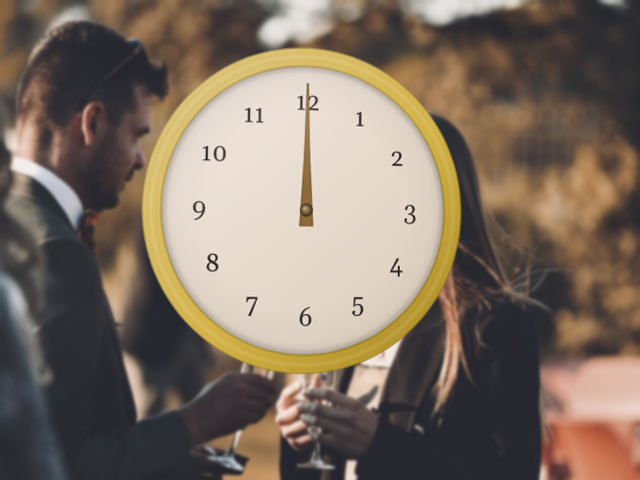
h=12 m=0
